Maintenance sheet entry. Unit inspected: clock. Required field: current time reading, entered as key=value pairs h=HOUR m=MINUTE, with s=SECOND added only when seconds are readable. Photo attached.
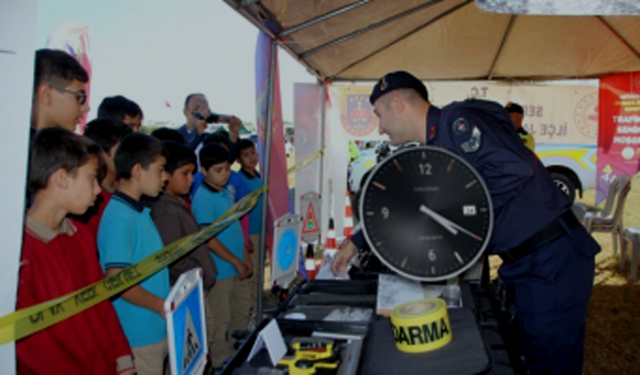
h=4 m=20
